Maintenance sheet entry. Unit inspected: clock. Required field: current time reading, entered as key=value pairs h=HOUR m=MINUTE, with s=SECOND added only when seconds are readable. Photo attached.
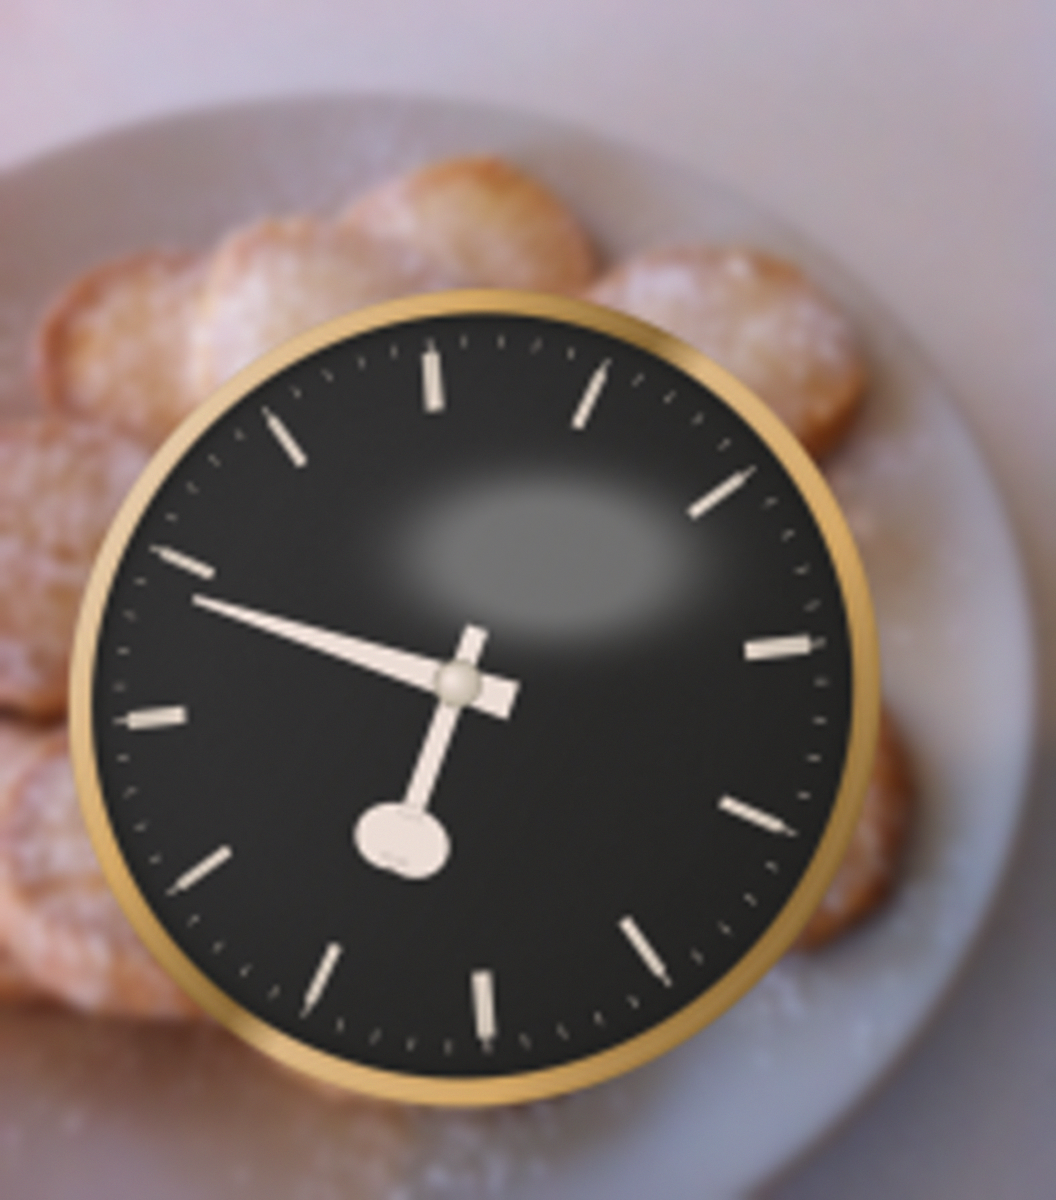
h=6 m=49
